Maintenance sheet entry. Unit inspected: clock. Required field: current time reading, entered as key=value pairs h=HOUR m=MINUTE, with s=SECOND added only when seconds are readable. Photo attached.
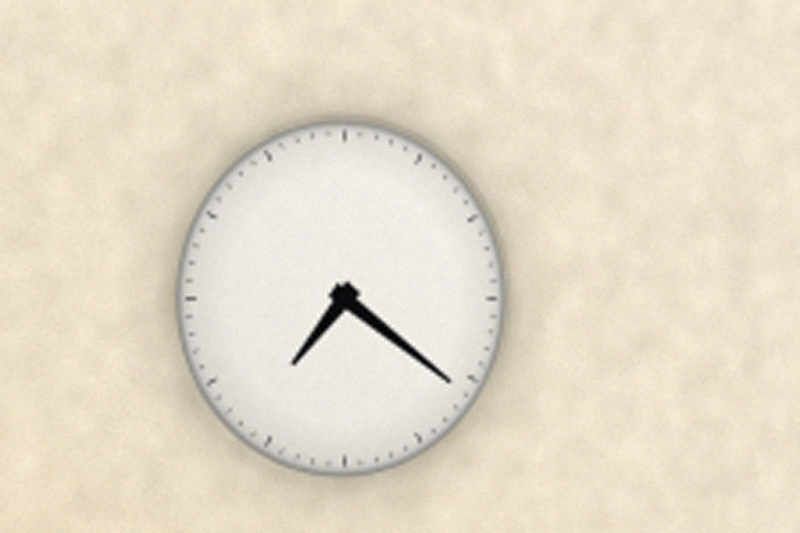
h=7 m=21
